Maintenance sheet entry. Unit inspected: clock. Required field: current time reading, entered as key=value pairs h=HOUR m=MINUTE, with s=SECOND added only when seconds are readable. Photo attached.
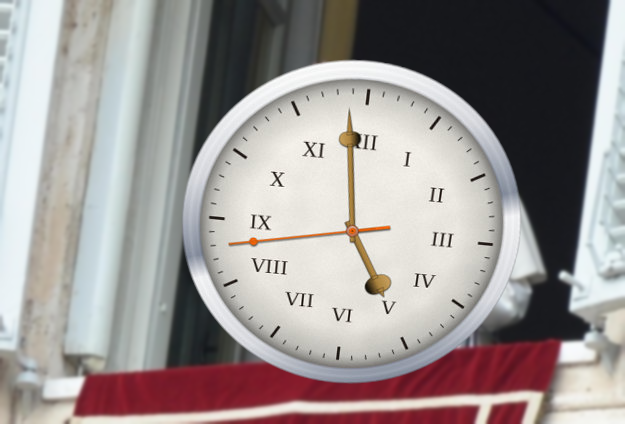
h=4 m=58 s=43
